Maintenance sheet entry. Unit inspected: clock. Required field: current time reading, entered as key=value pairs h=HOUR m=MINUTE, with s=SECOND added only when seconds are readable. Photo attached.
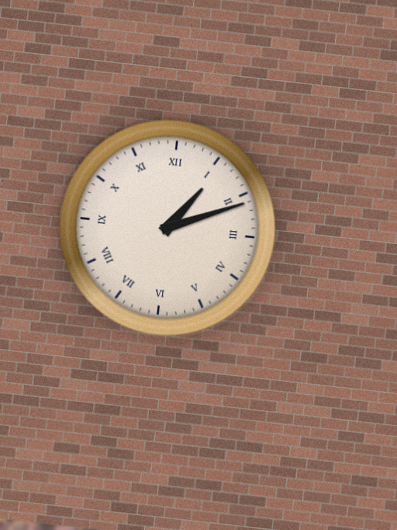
h=1 m=11
